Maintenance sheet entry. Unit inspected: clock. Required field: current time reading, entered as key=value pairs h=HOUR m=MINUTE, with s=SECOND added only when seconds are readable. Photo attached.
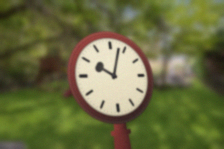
h=10 m=3
